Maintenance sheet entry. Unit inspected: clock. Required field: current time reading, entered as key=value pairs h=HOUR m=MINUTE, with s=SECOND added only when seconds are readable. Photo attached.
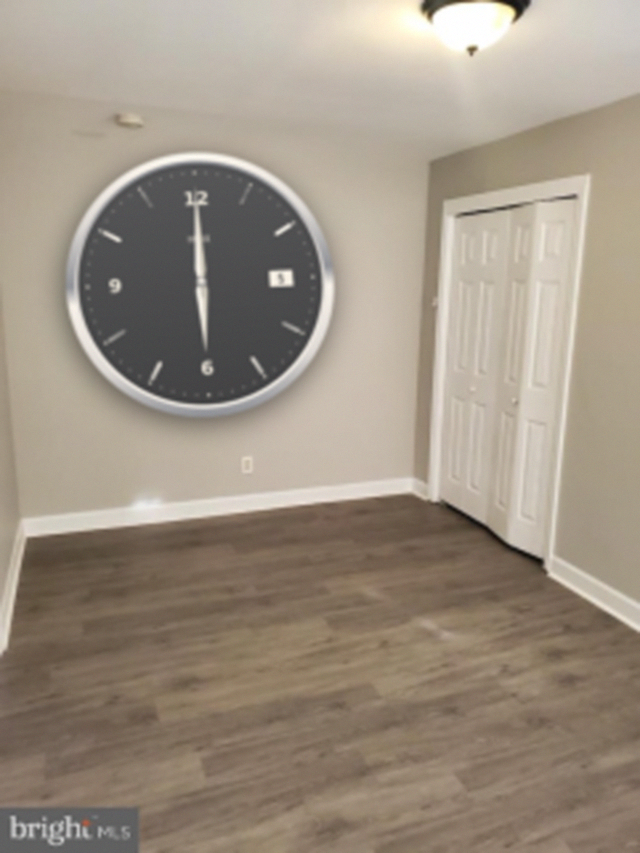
h=6 m=0
